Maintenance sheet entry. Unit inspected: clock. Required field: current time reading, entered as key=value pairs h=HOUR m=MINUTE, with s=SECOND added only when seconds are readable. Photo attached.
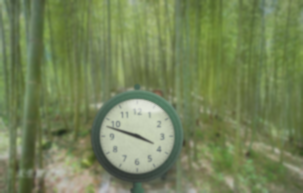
h=3 m=48
